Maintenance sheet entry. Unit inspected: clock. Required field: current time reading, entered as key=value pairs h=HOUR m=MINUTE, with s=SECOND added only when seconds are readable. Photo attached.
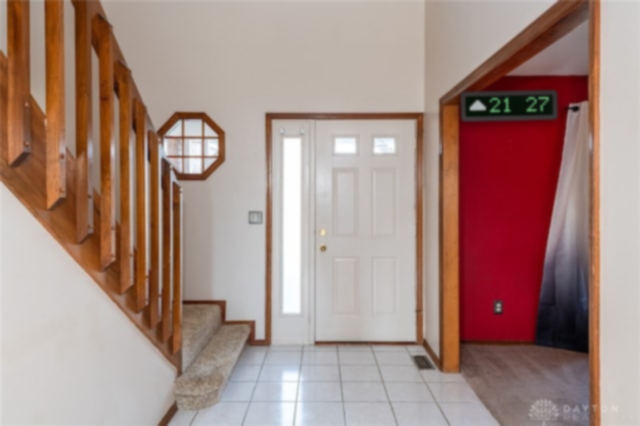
h=21 m=27
